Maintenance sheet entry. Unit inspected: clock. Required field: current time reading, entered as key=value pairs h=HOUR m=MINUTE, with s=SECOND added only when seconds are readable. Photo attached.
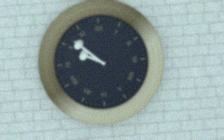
h=9 m=52
